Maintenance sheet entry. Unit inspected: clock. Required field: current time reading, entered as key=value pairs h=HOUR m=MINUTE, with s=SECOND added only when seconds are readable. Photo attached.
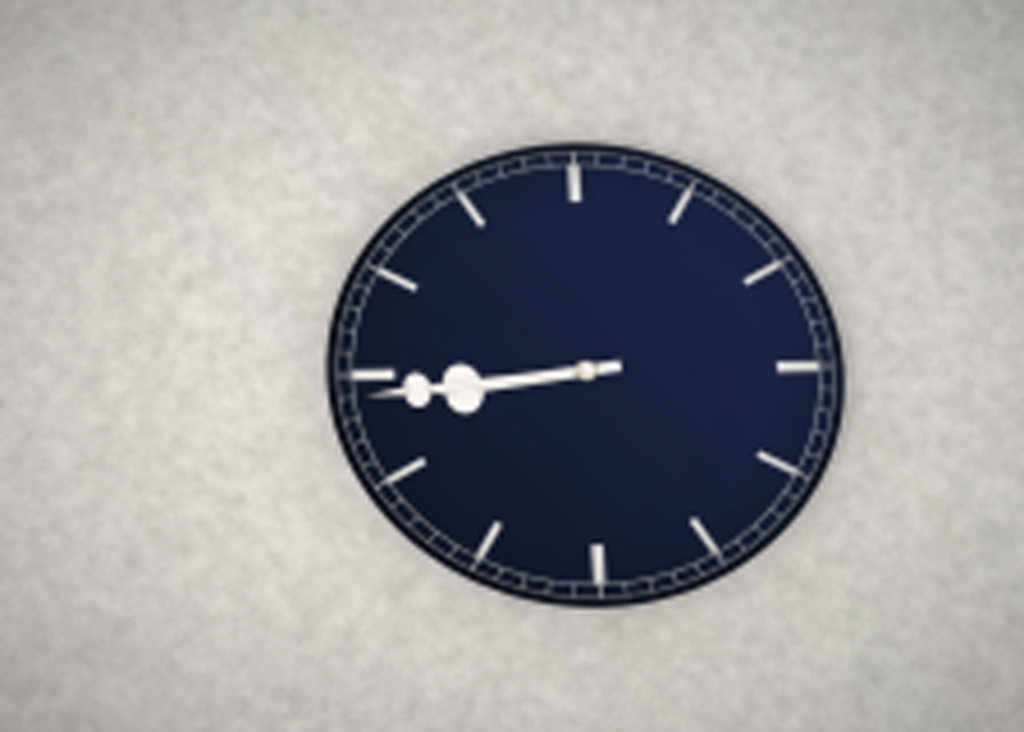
h=8 m=44
